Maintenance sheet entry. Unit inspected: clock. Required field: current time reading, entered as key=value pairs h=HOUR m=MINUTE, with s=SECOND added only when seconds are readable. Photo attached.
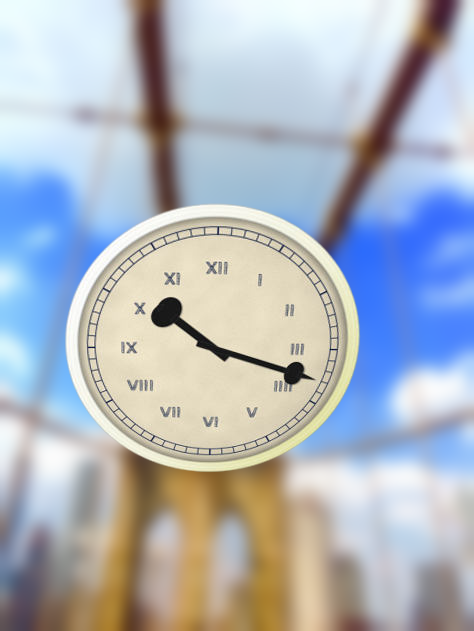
h=10 m=18
